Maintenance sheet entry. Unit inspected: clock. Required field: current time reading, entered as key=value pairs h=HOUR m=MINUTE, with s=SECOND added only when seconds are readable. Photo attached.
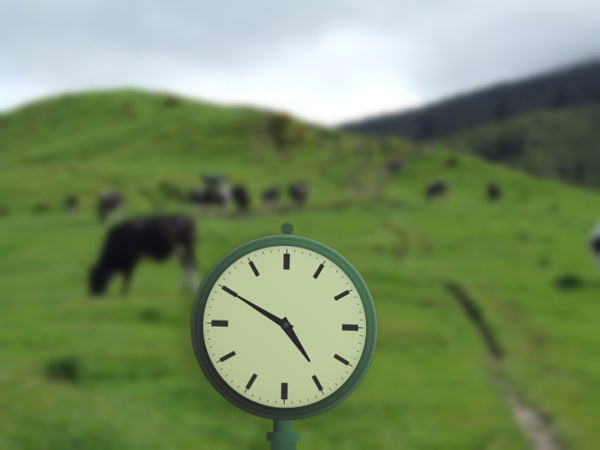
h=4 m=50
